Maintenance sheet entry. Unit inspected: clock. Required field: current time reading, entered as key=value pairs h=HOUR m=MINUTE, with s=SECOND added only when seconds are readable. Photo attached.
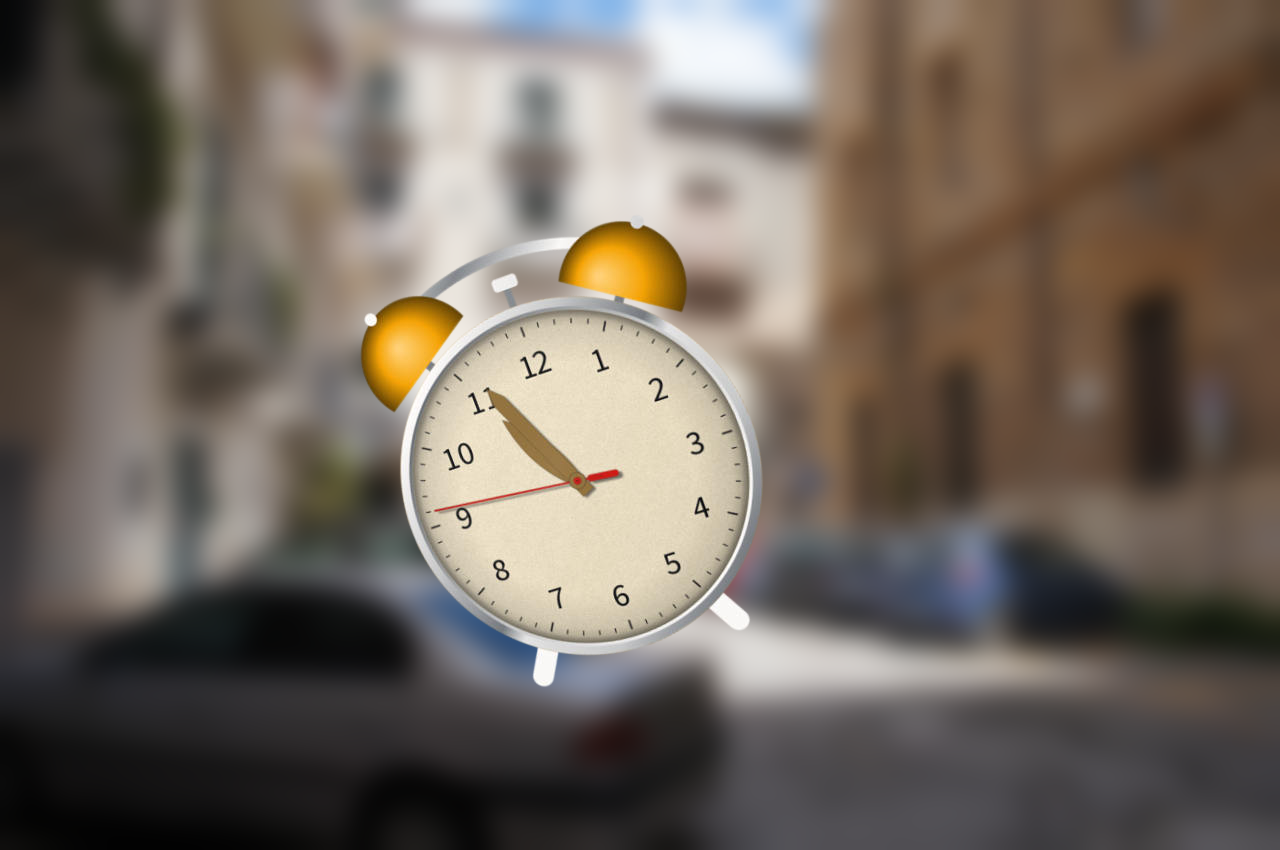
h=10 m=55 s=46
